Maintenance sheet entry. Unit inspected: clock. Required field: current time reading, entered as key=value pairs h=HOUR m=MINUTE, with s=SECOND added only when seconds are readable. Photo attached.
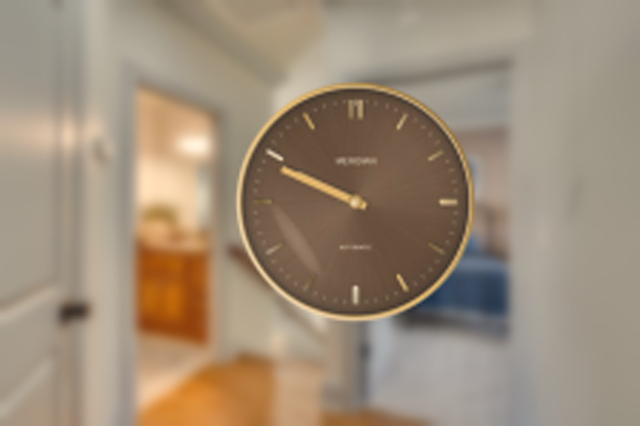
h=9 m=49
